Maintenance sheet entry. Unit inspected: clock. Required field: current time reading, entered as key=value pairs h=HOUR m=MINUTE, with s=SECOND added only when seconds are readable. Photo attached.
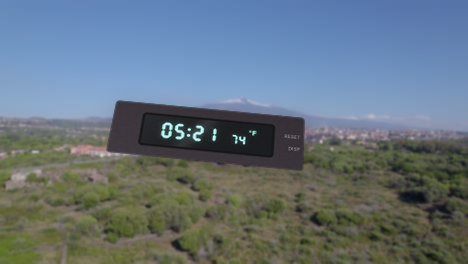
h=5 m=21
